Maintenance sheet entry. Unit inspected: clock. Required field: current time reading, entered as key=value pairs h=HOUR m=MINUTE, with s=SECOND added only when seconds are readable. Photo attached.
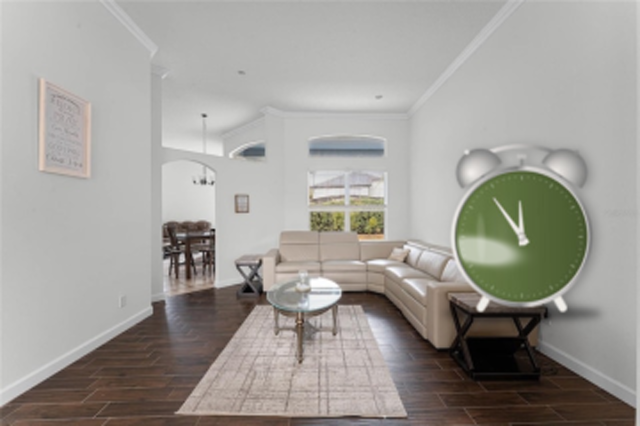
h=11 m=54
